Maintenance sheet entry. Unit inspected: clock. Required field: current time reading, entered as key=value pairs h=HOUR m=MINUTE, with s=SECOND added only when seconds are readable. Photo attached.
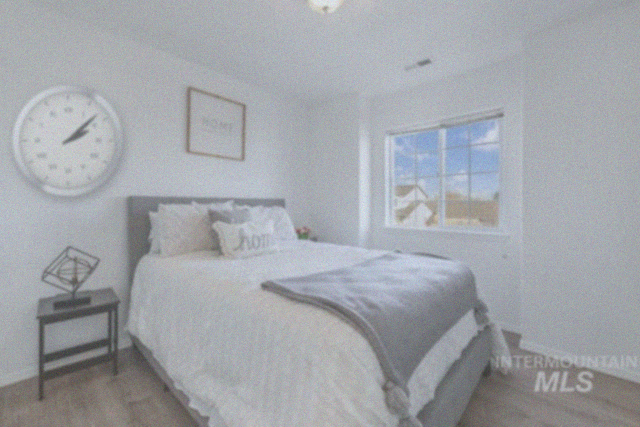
h=2 m=8
